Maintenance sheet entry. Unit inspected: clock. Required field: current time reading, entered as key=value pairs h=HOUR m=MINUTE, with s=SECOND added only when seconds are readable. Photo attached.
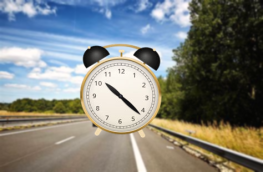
h=10 m=22
